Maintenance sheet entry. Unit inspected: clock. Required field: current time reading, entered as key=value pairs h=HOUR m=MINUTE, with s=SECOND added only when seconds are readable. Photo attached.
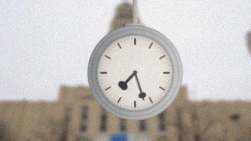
h=7 m=27
